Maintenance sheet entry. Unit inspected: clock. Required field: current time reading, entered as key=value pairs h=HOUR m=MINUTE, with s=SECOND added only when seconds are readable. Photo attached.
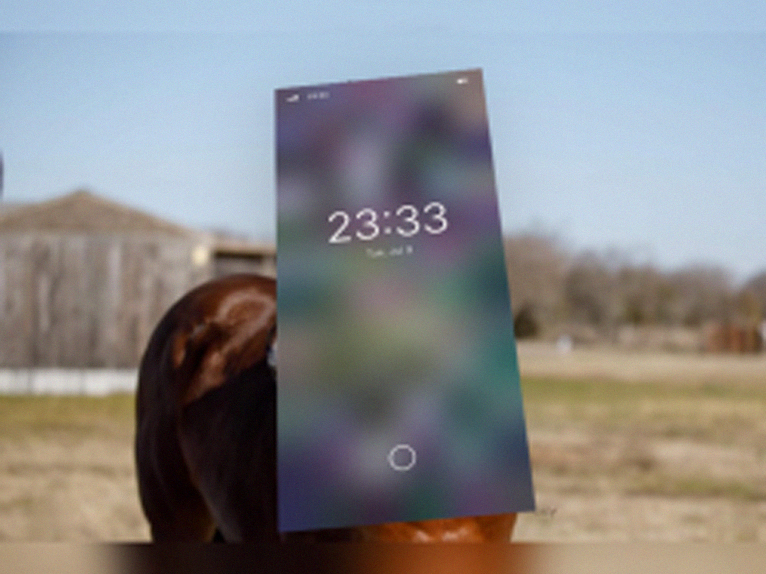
h=23 m=33
